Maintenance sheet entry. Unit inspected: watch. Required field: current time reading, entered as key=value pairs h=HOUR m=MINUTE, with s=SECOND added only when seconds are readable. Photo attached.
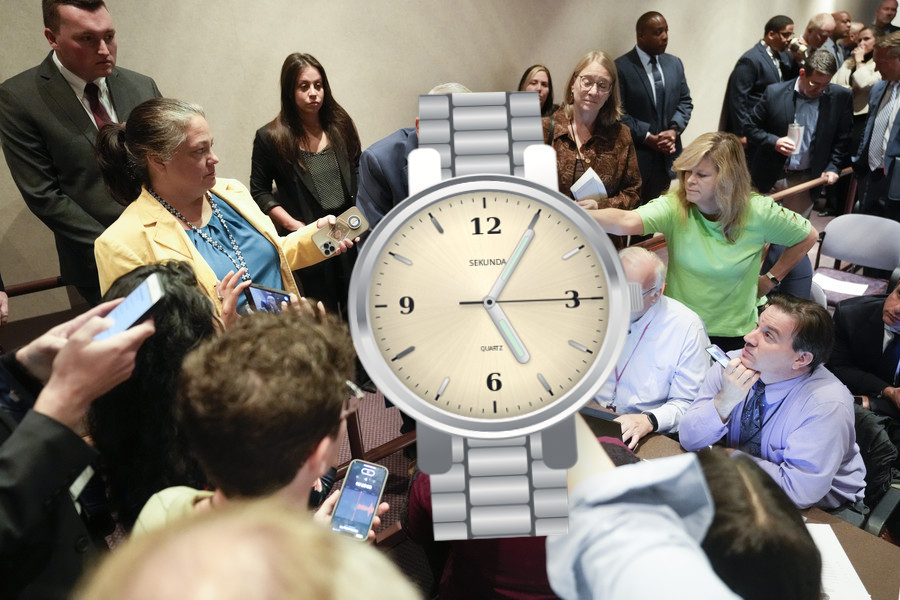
h=5 m=5 s=15
